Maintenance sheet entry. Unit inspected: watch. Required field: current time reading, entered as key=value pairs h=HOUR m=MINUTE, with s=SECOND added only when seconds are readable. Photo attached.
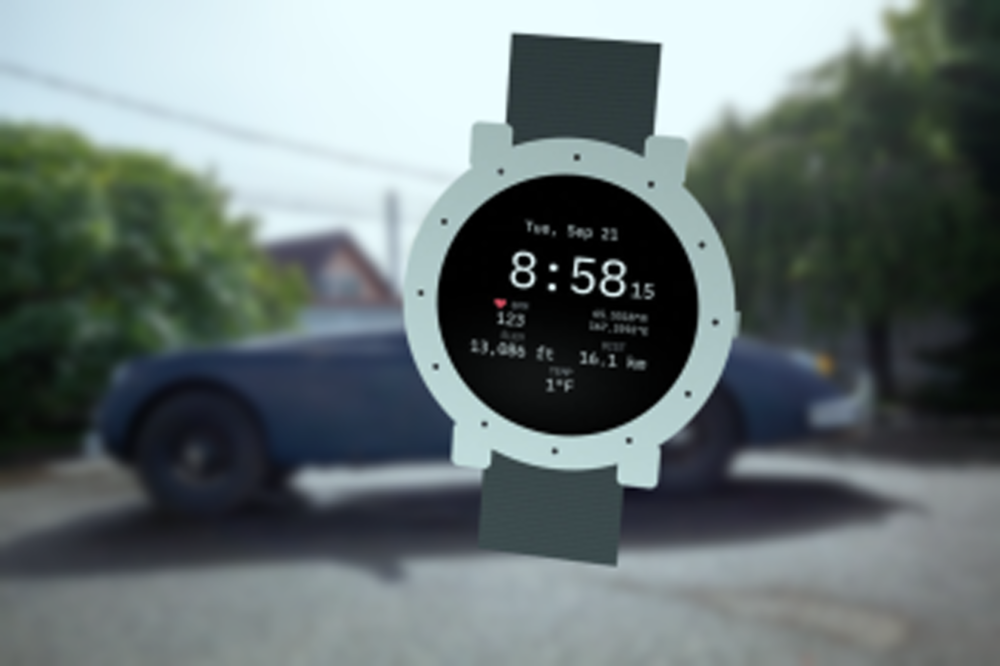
h=8 m=58
